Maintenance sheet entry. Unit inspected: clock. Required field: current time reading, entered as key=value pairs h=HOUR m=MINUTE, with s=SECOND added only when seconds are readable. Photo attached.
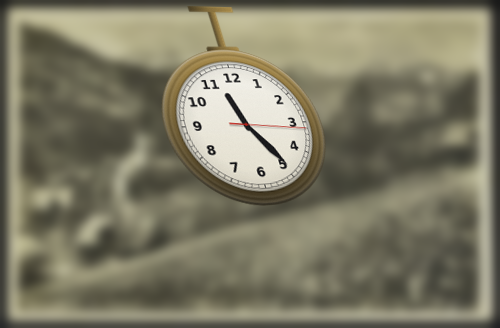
h=11 m=24 s=16
